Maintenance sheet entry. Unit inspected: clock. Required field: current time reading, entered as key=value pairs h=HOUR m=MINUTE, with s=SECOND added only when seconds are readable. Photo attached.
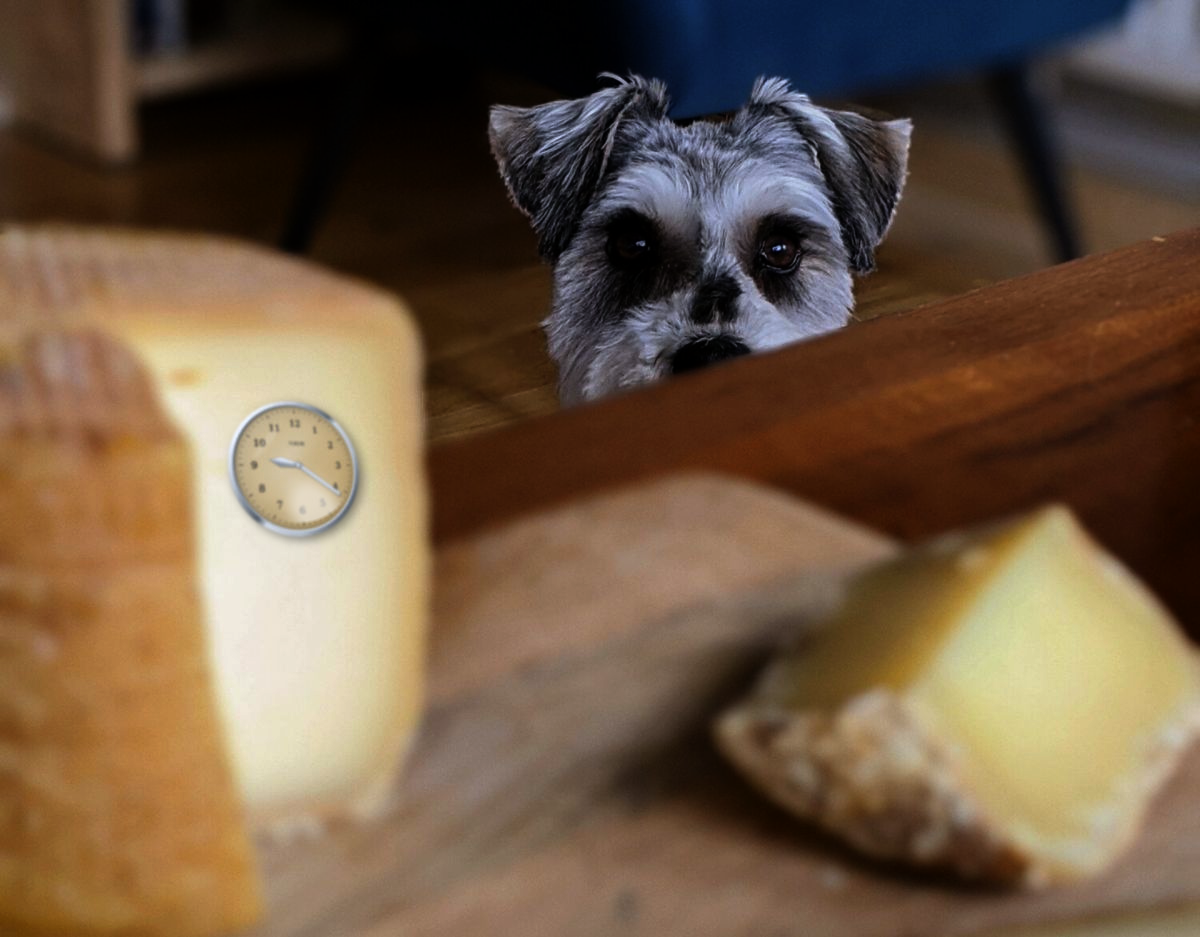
h=9 m=21
